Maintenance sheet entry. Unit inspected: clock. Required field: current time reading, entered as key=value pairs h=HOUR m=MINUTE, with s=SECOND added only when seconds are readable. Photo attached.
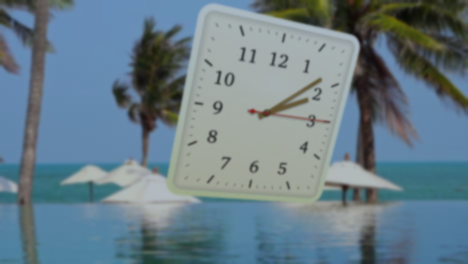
h=2 m=8 s=15
